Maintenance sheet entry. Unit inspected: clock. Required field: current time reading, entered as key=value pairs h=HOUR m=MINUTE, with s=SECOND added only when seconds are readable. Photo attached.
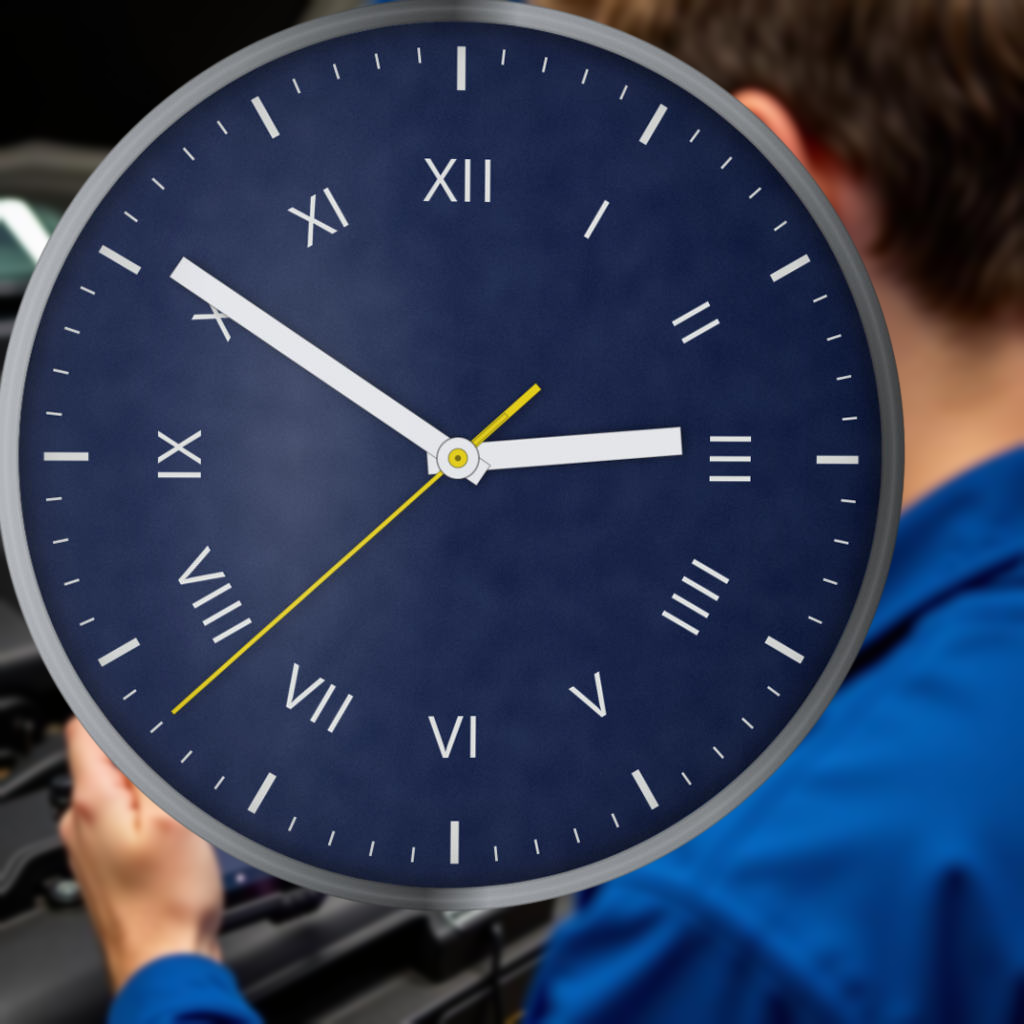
h=2 m=50 s=38
